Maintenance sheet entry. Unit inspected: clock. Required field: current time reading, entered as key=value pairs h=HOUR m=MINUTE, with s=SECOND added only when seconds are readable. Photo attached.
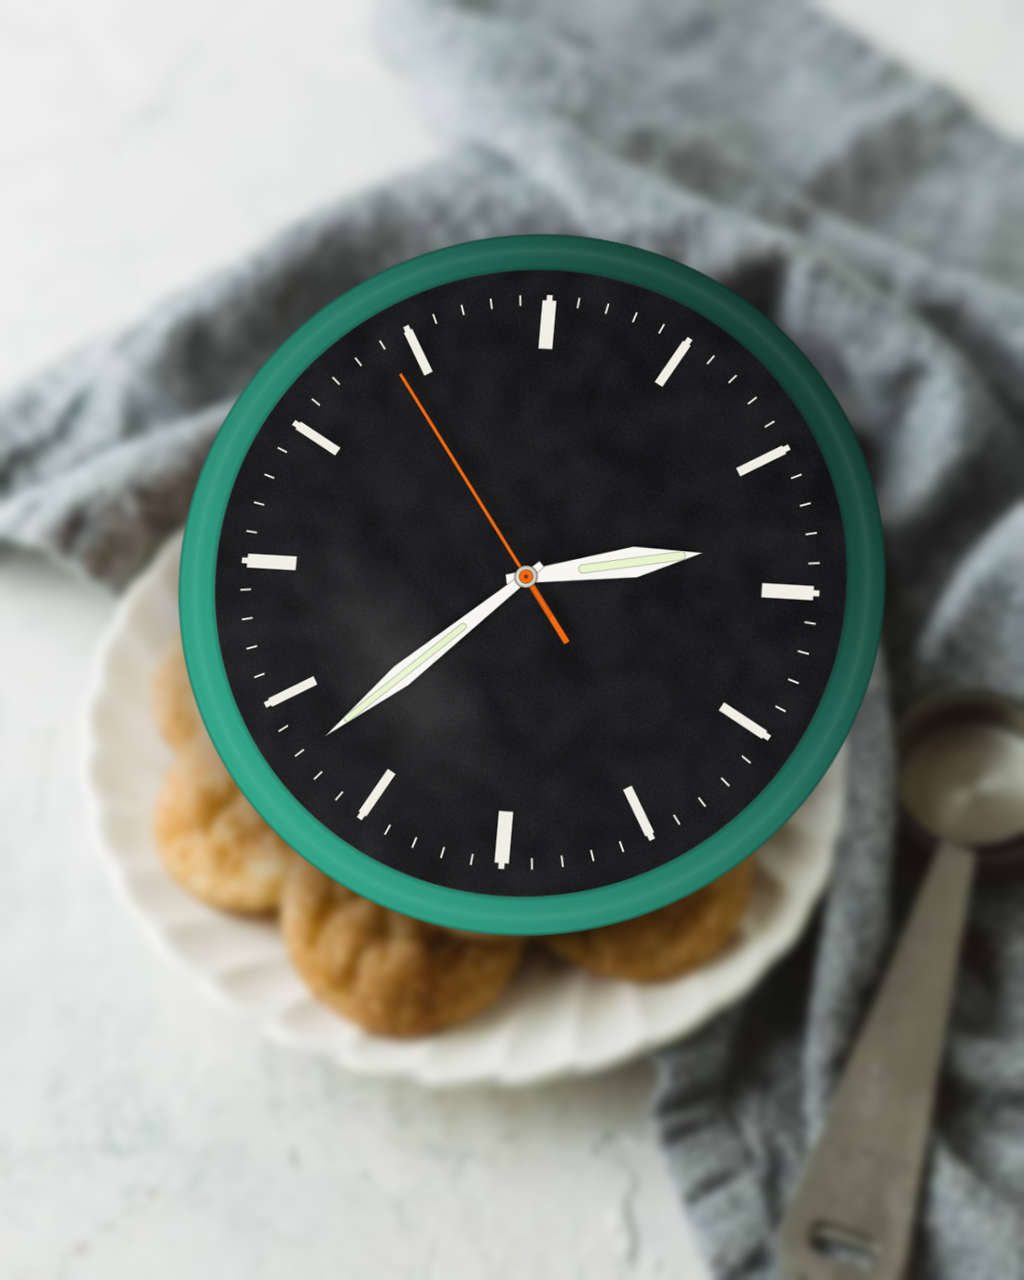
h=2 m=37 s=54
